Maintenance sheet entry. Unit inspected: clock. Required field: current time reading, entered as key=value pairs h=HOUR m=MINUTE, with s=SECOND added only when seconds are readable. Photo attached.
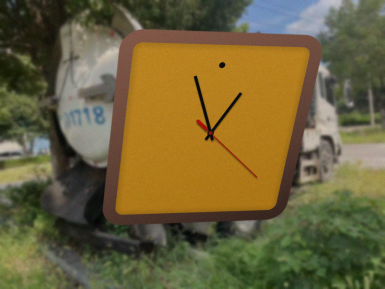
h=12 m=56 s=22
